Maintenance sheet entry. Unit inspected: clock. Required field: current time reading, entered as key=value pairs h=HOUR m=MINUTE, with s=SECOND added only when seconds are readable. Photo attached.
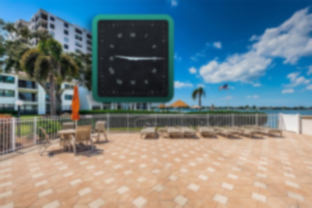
h=9 m=15
